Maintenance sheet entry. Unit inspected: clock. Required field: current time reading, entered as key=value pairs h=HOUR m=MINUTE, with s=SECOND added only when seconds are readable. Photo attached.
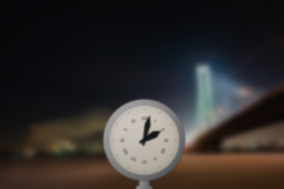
h=2 m=2
